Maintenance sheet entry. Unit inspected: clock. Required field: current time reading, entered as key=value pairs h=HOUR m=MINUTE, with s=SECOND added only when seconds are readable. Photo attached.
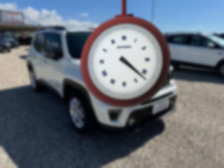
h=4 m=22
